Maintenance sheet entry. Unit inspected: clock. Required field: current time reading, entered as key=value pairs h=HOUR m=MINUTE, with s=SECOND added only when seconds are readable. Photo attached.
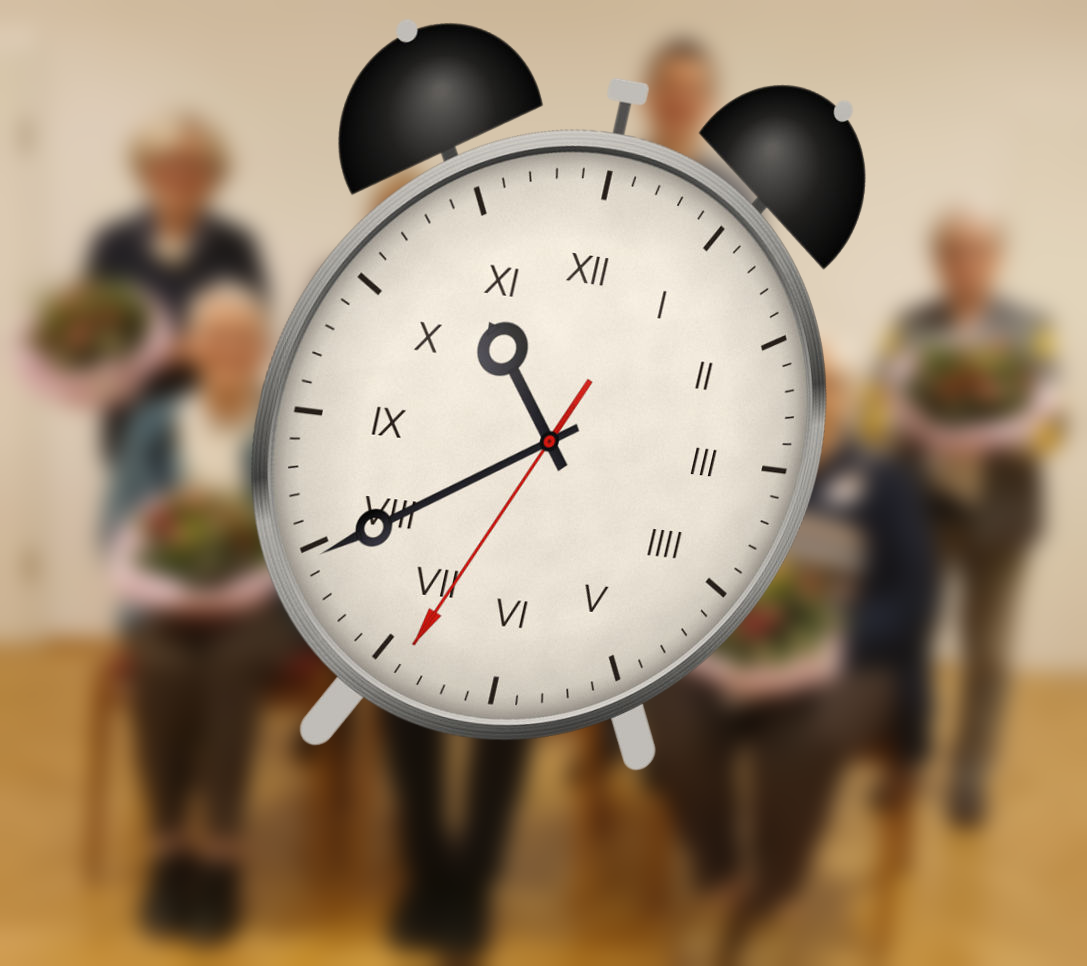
h=10 m=39 s=34
